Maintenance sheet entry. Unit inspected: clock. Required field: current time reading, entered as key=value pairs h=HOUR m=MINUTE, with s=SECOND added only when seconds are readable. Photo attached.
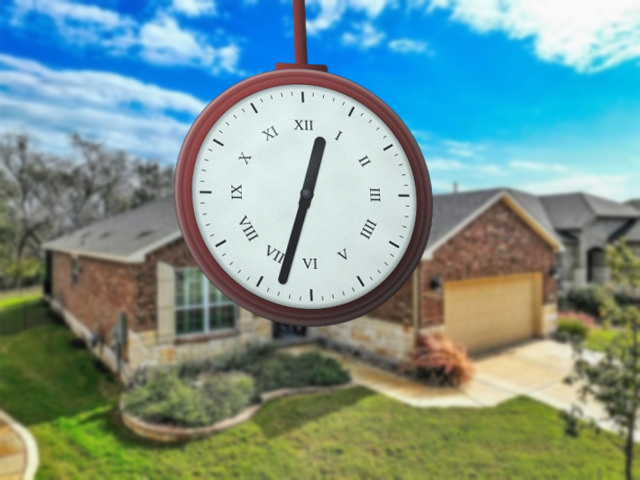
h=12 m=33
